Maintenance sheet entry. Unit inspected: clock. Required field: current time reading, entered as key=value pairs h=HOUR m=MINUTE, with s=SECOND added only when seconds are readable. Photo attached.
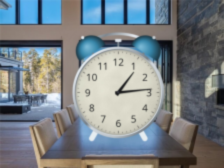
h=1 m=14
